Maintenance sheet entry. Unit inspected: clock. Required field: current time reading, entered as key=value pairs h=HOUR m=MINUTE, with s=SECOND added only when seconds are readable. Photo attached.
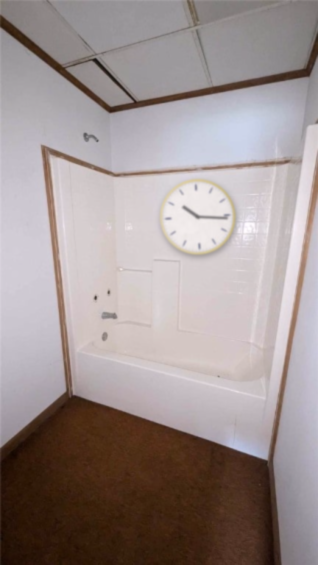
h=10 m=16
